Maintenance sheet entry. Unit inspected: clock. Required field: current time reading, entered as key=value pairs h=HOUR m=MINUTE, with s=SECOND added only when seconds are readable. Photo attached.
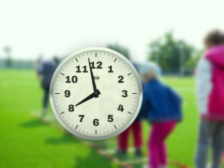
h=7 m=58
